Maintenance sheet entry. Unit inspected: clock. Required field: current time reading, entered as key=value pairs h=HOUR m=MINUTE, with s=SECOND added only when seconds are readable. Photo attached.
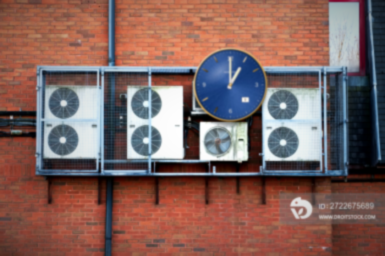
h=1 m=0
